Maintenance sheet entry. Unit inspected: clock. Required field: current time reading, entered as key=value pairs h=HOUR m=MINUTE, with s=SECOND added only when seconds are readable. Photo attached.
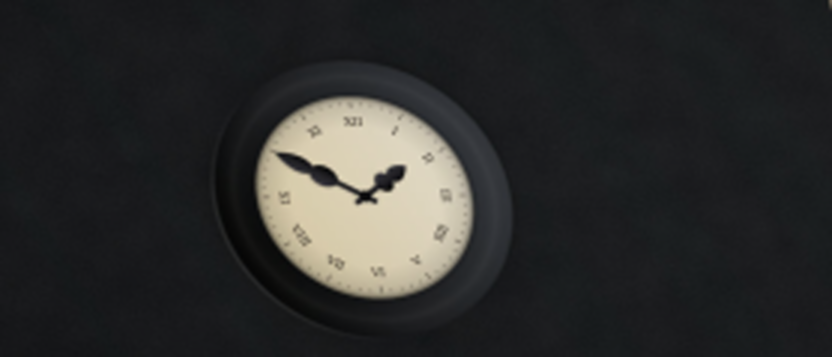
h=1 m=50
